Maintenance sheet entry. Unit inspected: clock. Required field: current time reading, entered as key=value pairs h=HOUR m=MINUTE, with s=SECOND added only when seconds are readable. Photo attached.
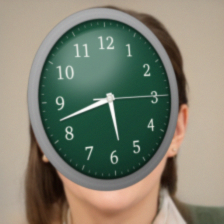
h=5 m=42 s=15
